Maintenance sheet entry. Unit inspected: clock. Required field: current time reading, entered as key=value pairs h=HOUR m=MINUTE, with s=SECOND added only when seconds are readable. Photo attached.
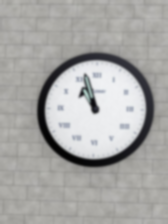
h=10 m=57
